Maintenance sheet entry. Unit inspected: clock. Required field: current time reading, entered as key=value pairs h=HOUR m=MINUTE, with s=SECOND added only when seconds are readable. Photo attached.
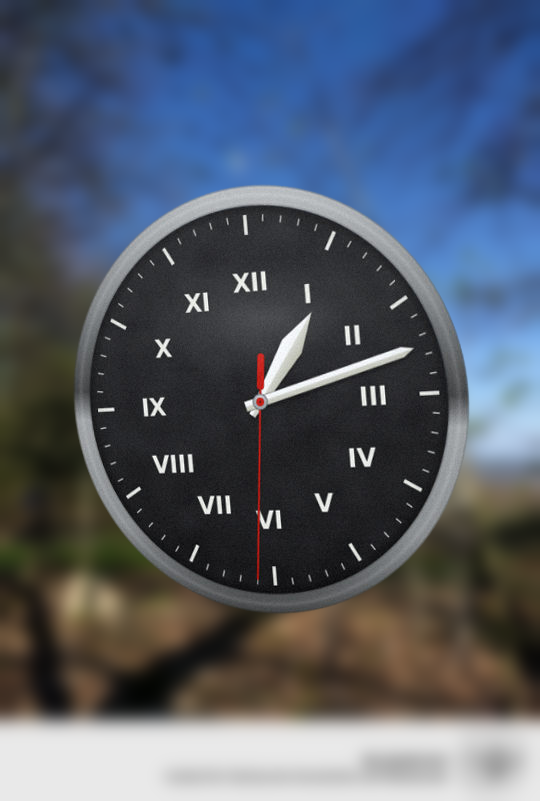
h=1 m=12 s=31
